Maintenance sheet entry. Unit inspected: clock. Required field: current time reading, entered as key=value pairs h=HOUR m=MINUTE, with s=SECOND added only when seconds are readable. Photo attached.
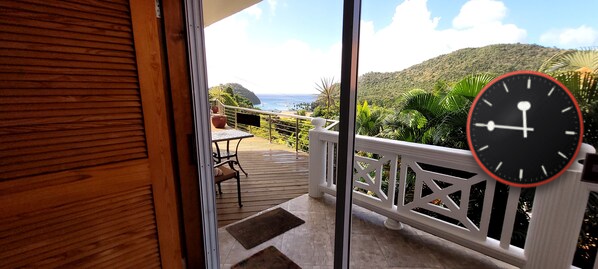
h=11 m=45
